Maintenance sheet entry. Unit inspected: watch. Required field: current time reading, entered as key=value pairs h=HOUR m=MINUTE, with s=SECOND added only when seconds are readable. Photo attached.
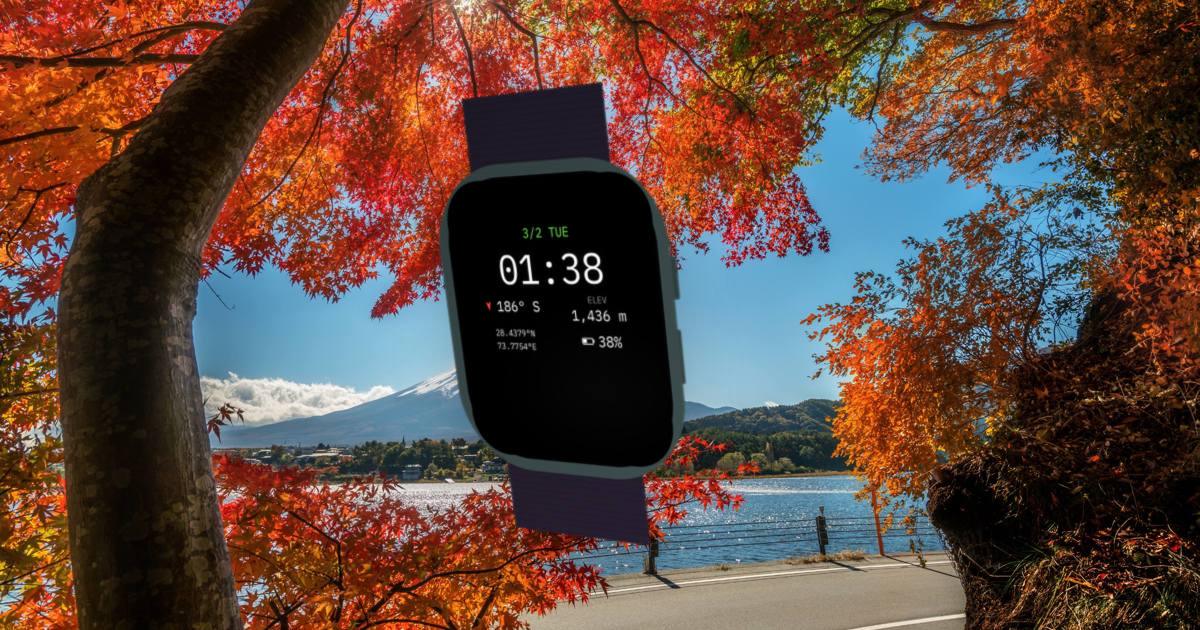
h=1 m=38
